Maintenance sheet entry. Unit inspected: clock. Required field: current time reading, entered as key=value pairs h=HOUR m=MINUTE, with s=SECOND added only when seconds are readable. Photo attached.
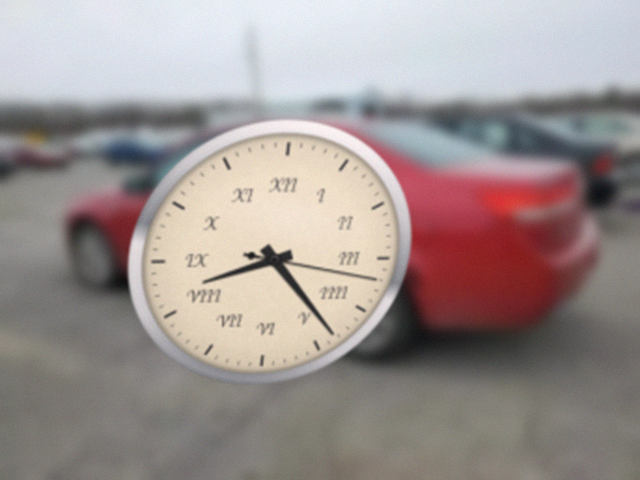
h=8 m=23 s=17
